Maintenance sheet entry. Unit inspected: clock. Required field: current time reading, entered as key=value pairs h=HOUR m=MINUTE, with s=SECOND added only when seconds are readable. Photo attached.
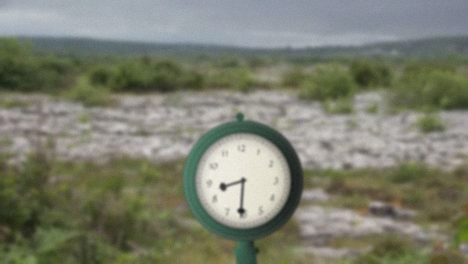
h=8 m=31
